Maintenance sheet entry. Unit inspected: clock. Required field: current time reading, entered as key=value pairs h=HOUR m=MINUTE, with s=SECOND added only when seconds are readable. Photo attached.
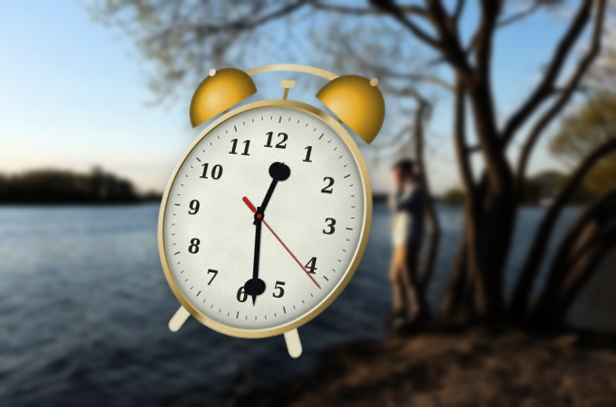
h=12 m=28 s=21
